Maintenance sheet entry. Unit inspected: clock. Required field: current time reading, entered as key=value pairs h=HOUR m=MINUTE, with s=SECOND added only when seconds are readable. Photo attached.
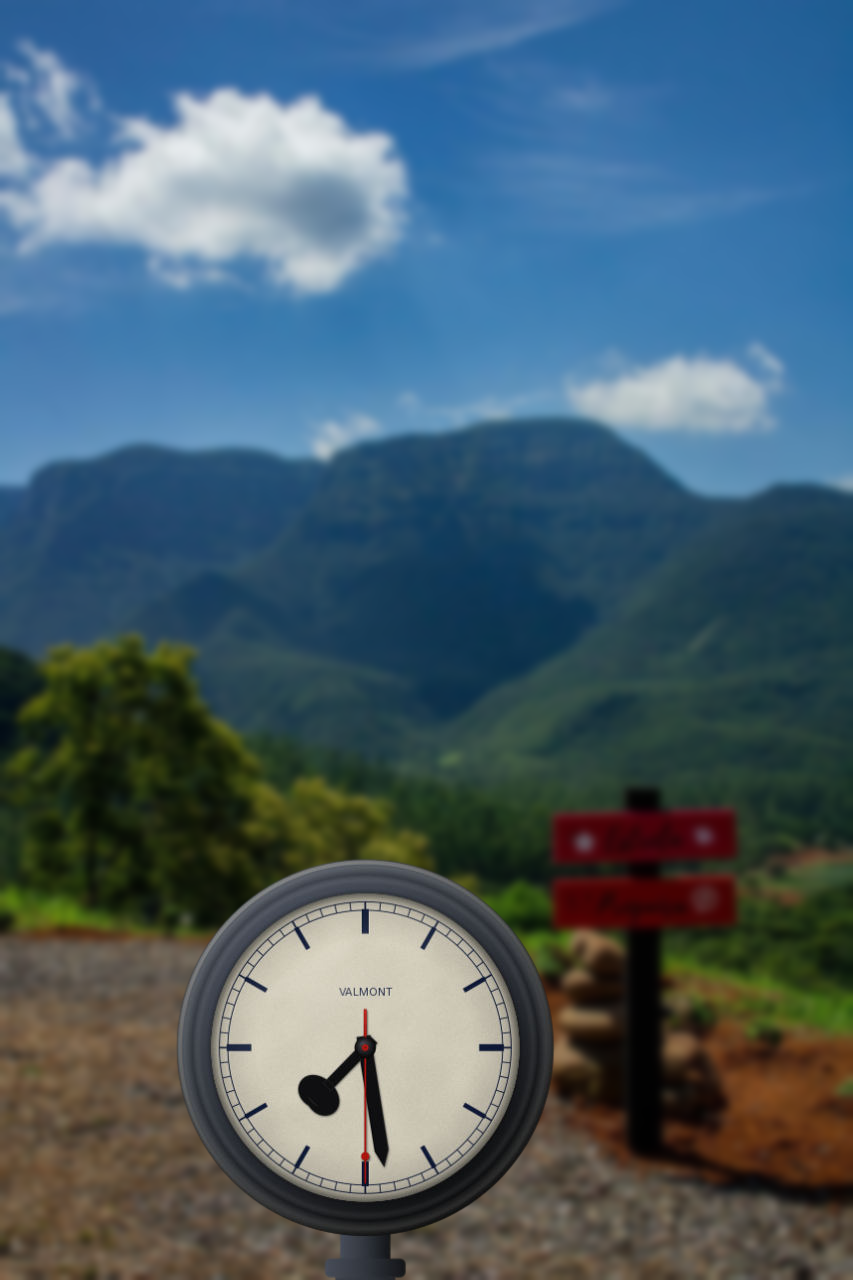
h=7 m=28 s=30
